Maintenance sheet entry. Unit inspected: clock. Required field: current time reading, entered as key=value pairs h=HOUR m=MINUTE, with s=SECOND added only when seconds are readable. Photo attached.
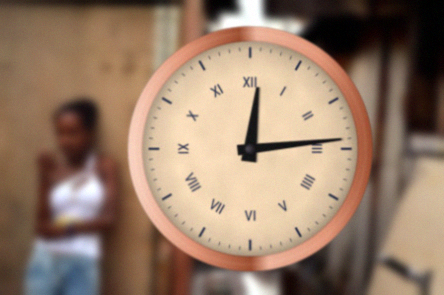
h=12 m=14
